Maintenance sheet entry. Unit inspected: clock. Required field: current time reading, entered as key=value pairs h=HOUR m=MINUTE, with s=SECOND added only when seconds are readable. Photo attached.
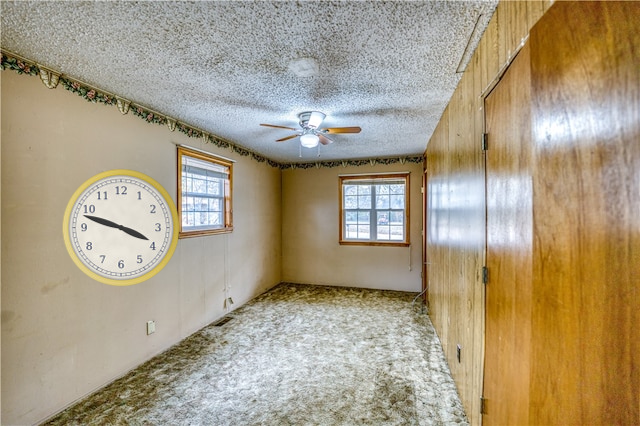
h=3 m=48
